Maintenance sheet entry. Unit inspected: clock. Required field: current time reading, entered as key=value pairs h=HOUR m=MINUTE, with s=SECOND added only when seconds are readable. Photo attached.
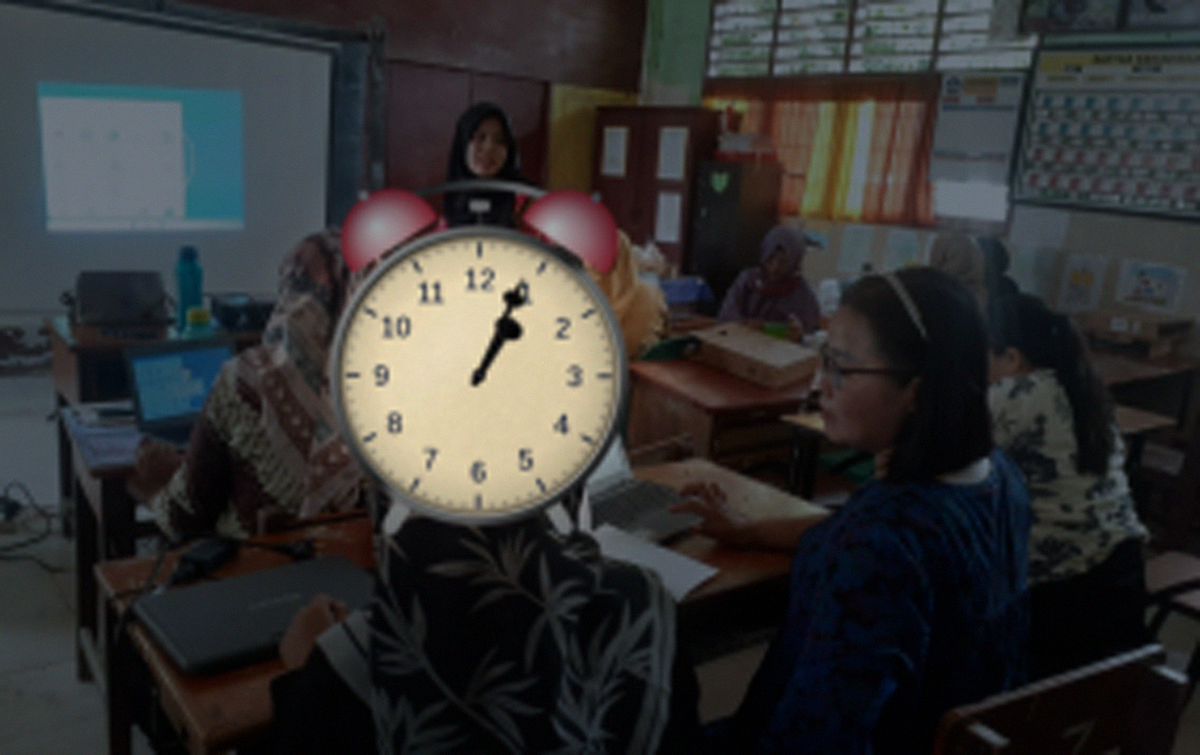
h=1 m=4
